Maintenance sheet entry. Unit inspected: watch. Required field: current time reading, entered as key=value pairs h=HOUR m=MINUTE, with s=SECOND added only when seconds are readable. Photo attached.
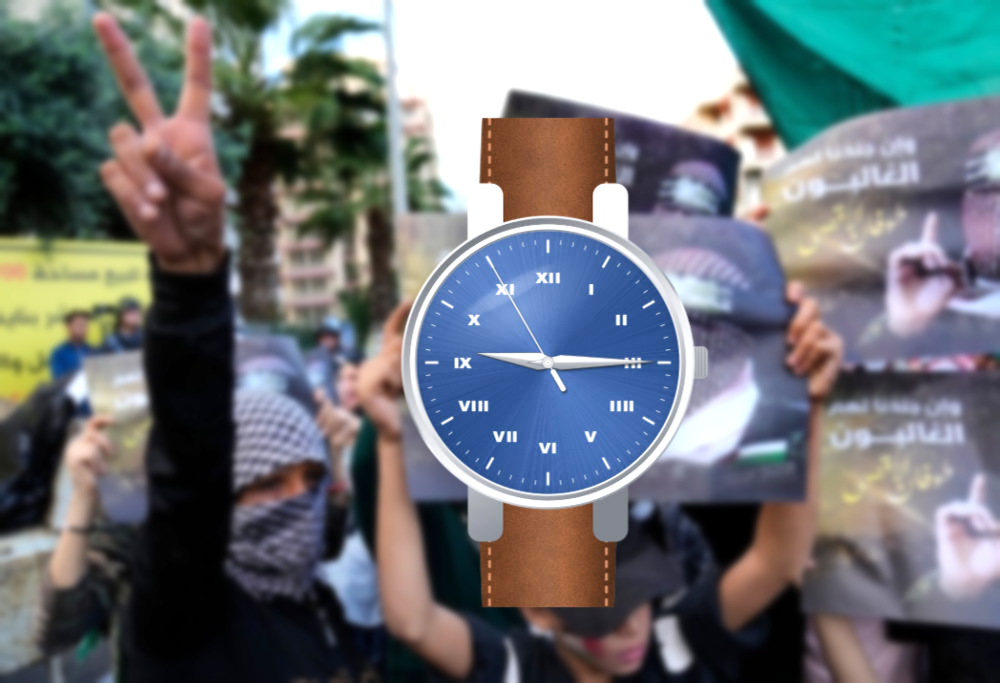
h=9 m=14 s=55
